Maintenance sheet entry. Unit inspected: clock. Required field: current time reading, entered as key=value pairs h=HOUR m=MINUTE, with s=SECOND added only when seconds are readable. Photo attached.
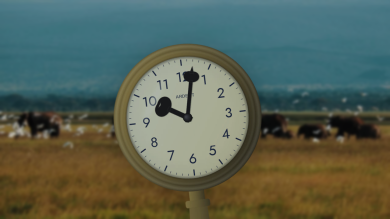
h=10 m=2
